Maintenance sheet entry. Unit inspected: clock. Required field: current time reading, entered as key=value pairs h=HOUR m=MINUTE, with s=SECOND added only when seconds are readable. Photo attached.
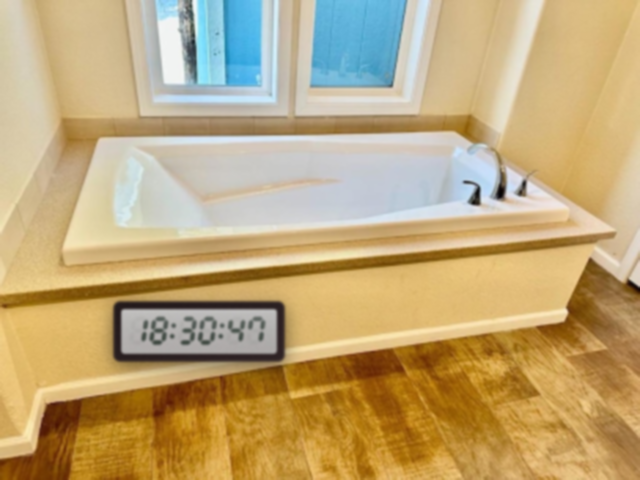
h=18 m=30 s=47
